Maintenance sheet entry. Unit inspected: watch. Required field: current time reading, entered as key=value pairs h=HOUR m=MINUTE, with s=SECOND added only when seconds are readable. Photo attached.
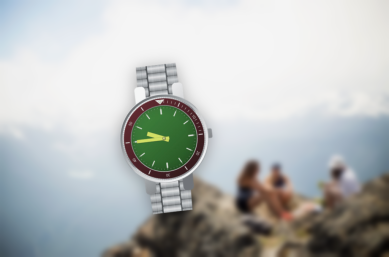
h=9 m=45
